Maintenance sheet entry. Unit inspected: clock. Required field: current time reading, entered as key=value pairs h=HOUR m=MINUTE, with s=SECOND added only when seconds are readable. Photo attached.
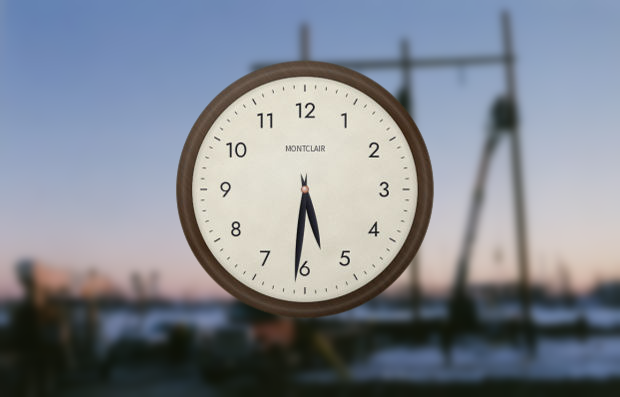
h=5 m=31
